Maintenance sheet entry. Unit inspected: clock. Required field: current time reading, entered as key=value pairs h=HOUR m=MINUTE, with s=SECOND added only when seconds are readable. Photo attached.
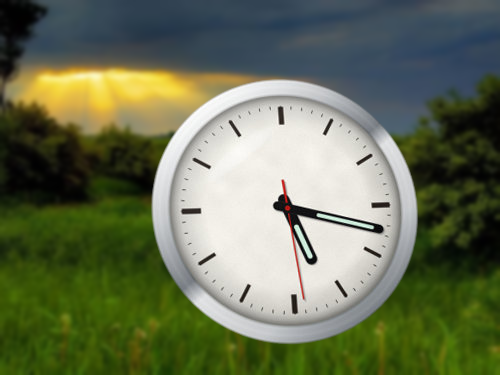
h=5 m=17 s=29
